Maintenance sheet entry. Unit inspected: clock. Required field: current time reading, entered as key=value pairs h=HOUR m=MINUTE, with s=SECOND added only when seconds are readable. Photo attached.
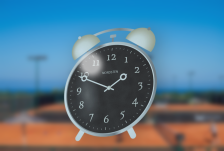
h=1 m=49
